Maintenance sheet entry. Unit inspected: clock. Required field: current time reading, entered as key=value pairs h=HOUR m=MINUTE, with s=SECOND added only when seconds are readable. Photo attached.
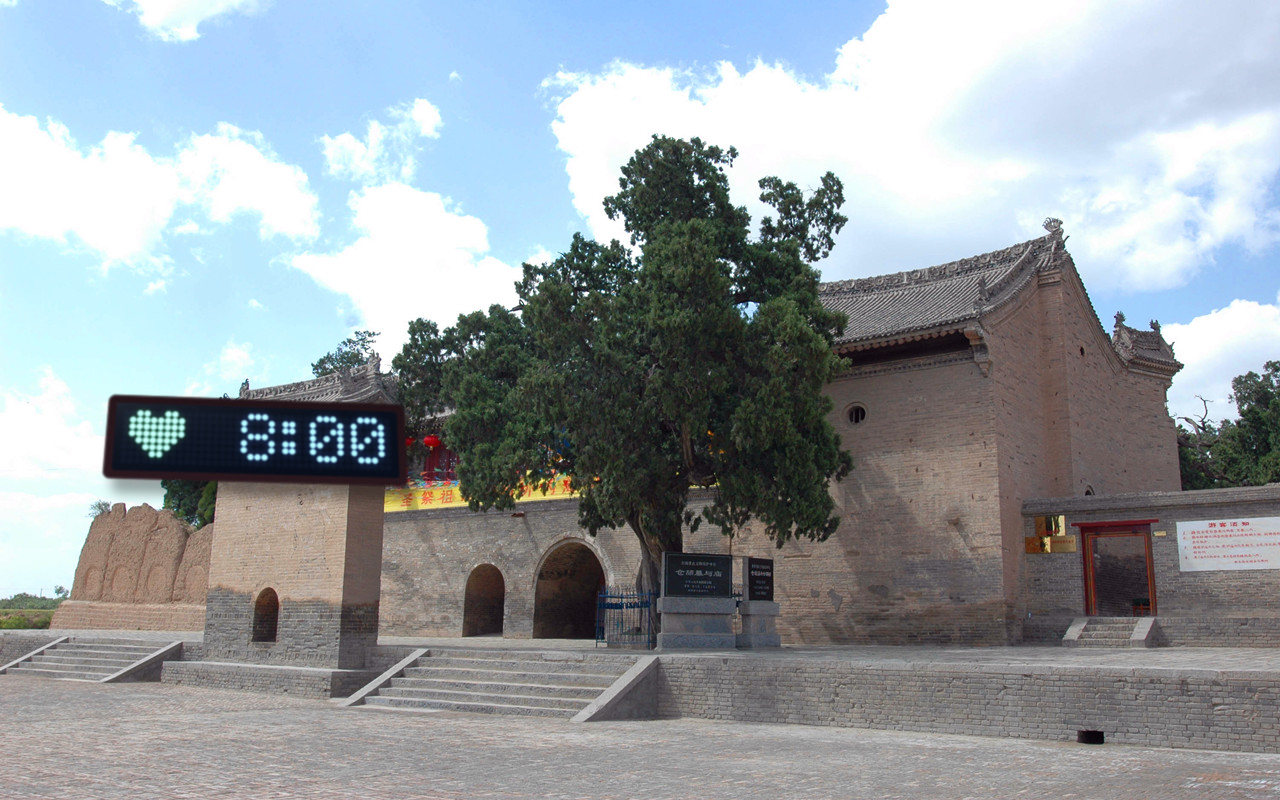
h=8 m=0
